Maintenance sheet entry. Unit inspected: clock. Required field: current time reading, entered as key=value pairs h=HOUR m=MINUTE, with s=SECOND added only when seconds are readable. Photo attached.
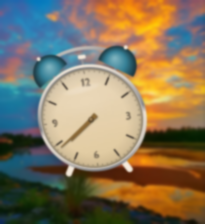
h=7 m=39
